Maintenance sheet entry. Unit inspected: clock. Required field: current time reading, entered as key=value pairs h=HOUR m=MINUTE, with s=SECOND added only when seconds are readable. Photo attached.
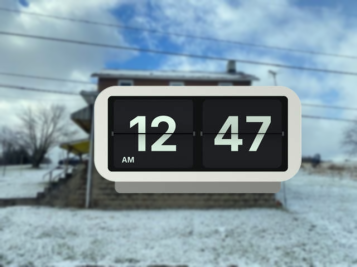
h=12 m=47
